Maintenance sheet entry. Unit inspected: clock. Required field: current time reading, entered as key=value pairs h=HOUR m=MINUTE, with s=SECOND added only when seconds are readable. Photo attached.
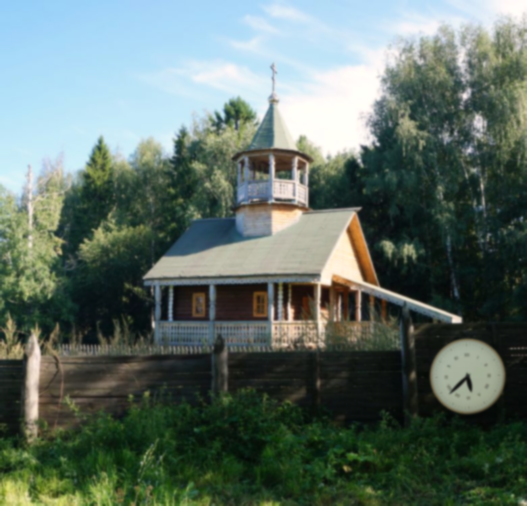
h=5 m=38
